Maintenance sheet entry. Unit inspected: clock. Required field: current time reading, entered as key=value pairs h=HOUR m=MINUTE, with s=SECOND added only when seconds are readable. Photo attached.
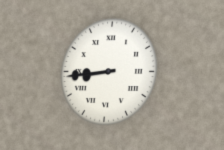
h=8 m=44
